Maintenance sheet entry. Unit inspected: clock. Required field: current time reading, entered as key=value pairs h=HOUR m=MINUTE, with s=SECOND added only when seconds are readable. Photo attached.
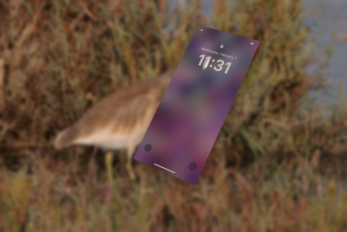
h=11 m=31
